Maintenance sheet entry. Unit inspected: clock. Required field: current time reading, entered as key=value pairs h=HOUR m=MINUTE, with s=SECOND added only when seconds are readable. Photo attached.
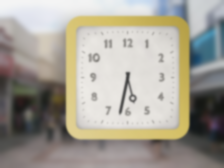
h=5 m=32
